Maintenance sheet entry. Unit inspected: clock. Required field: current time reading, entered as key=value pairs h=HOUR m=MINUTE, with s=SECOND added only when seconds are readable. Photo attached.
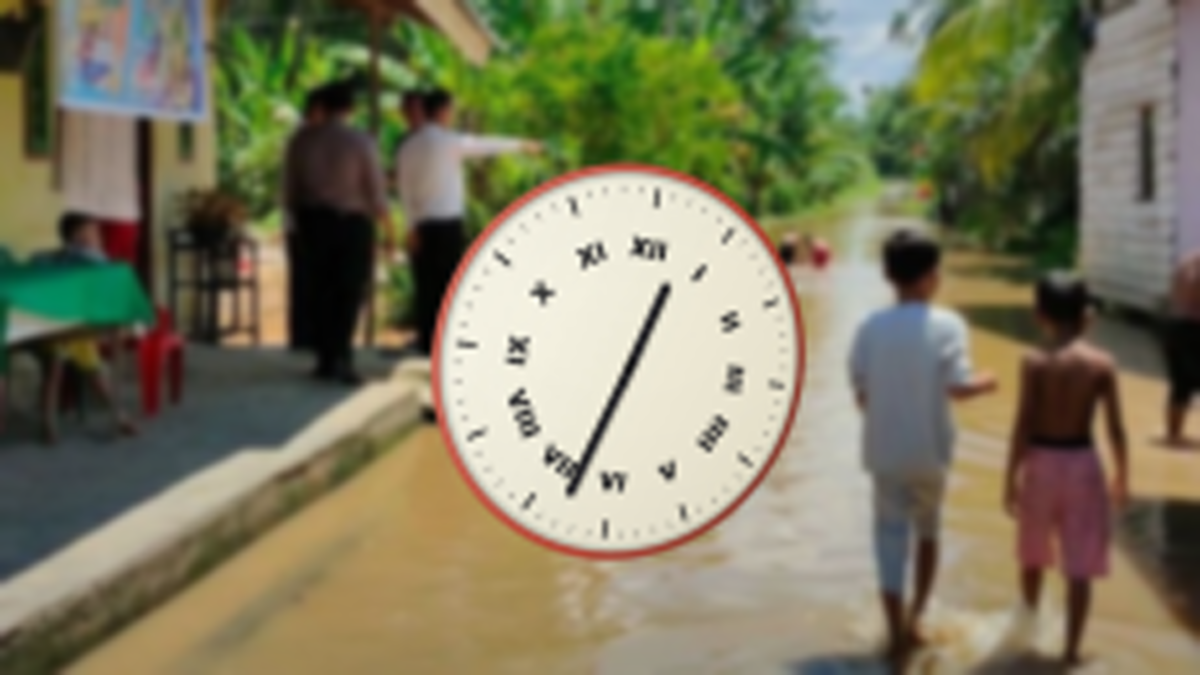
h=12 m=33
